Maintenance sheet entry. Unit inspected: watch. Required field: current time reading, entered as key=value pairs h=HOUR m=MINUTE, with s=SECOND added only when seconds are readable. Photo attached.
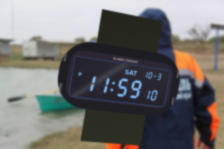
h=11 m=59 s=10
